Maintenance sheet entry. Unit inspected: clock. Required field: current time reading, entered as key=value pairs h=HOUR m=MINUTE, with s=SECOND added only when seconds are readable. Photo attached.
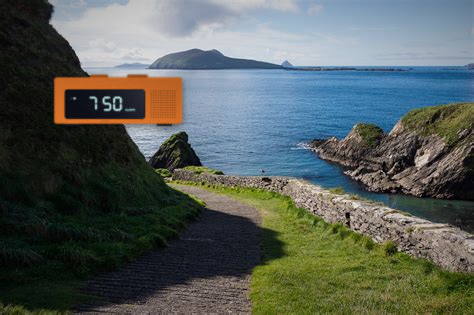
h=7 m=50
